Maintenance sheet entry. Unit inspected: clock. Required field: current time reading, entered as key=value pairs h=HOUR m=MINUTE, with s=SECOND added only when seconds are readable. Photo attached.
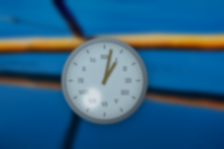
h=1 m=2
